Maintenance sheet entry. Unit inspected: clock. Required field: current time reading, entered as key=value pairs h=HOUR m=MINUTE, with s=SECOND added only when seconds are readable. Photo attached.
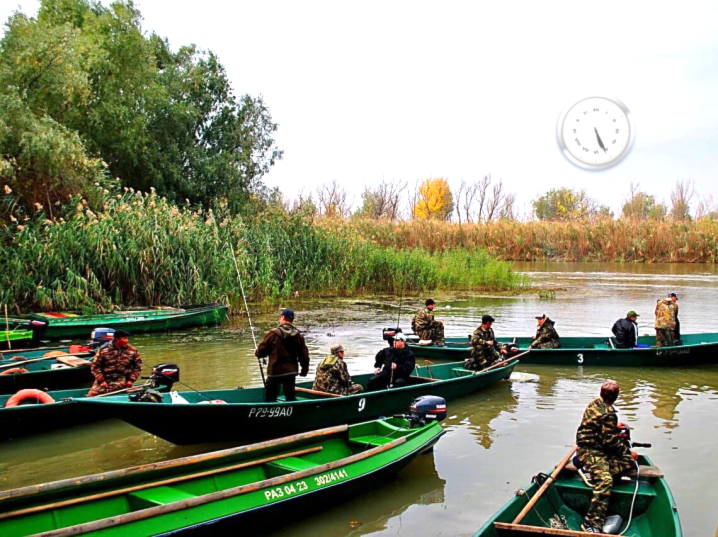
h=5 m=26
